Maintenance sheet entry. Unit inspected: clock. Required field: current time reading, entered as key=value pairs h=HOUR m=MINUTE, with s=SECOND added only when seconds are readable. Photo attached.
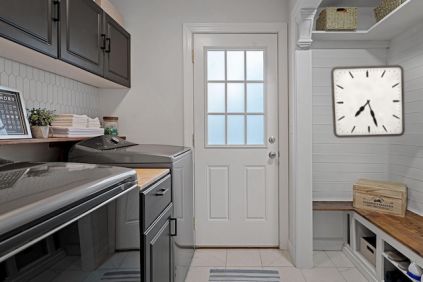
h=7 m=27
